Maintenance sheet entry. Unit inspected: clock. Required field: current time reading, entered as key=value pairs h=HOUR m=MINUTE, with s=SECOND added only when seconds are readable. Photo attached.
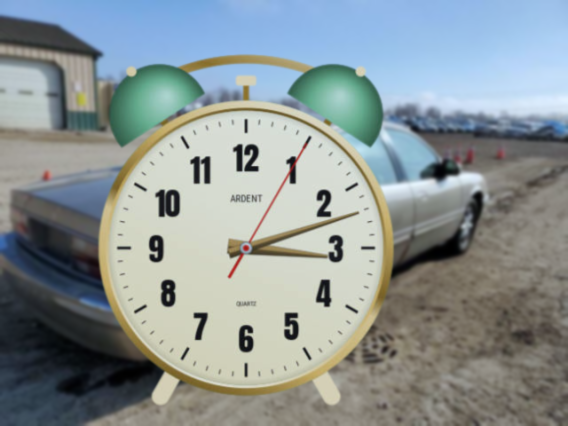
h=3 m=12 s=5
